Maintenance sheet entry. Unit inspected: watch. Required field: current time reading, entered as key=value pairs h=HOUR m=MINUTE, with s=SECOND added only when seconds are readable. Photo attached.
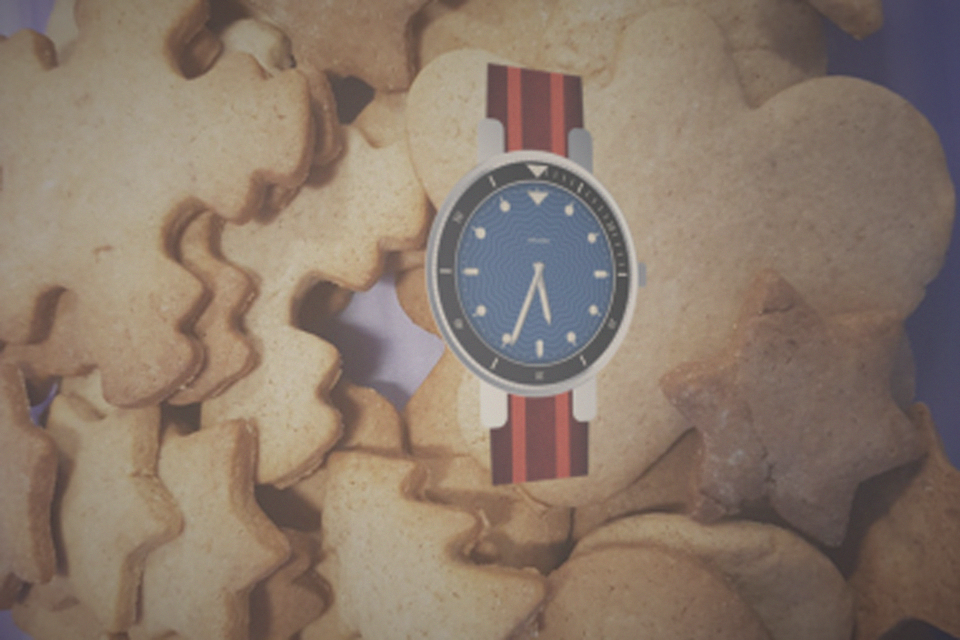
h=5 m=34
